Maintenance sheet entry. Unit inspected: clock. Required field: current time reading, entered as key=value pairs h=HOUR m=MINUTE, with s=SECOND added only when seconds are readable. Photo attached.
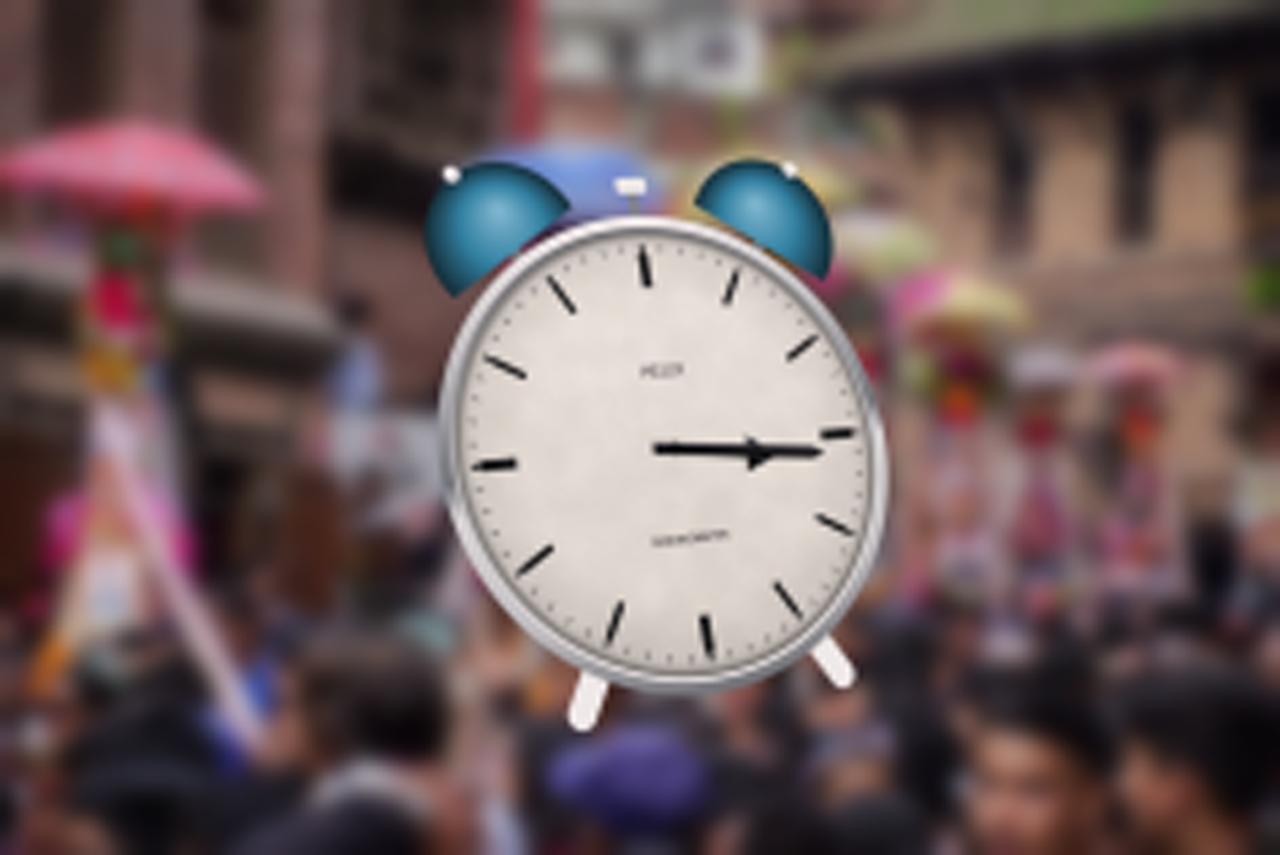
h=3 m=16
